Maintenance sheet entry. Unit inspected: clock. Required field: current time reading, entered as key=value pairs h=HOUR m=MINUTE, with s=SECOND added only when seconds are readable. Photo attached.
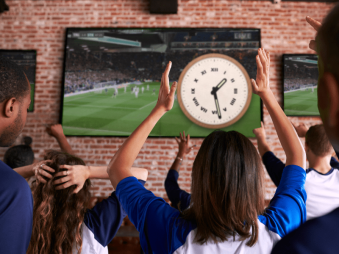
h=1 m=28
